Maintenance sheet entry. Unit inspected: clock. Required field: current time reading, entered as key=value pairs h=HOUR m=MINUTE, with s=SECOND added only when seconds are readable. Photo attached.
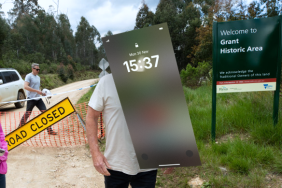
h=15 m=37
